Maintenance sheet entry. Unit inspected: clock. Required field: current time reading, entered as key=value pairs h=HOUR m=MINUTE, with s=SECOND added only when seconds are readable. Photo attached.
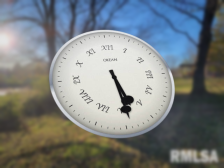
h=5 m=29
